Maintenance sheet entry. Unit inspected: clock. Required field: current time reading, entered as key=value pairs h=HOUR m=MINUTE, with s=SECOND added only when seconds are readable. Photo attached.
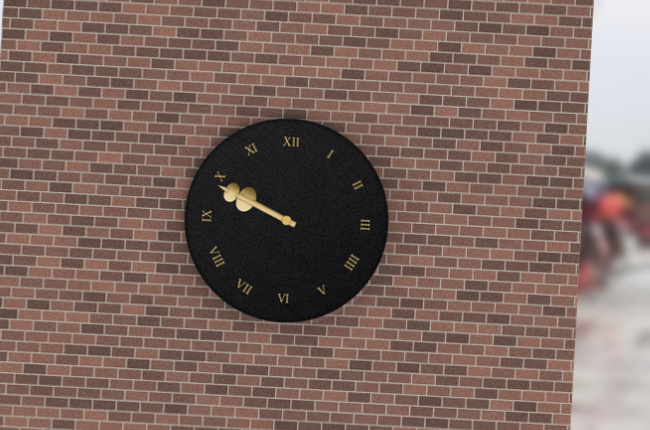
h=9 m=49
